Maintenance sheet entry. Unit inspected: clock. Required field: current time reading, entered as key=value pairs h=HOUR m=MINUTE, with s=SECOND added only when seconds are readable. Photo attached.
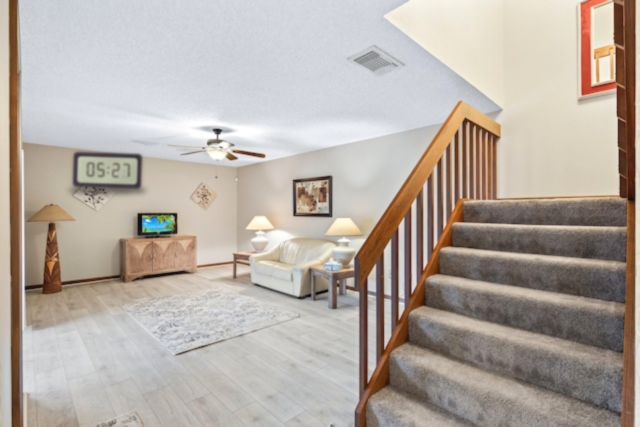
h=5 m=27
